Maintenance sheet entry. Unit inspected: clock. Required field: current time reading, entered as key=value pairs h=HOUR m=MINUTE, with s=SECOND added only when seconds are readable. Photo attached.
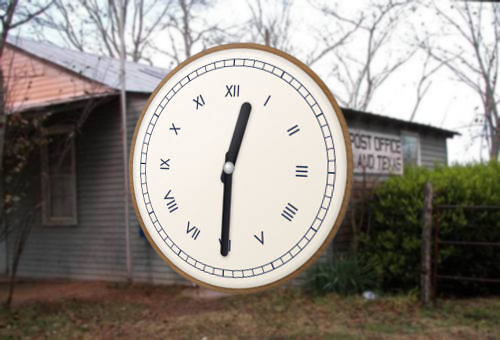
h=12 m=30
